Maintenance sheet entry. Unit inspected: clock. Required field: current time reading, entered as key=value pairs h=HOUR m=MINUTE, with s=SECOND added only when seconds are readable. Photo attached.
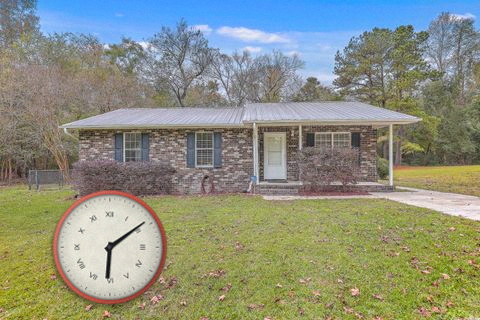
h=6 m=9
